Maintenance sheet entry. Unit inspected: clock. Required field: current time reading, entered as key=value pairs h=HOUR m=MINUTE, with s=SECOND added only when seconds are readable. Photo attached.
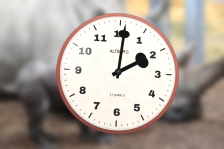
h=2 m=1
